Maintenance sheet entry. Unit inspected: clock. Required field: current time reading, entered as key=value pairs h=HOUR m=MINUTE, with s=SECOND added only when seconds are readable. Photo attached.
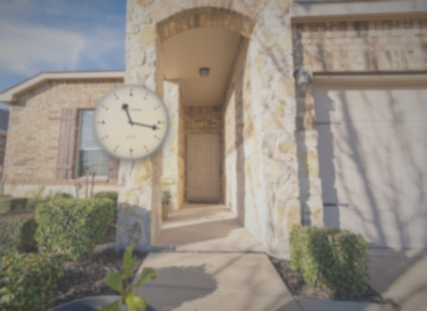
h=11 m=17
